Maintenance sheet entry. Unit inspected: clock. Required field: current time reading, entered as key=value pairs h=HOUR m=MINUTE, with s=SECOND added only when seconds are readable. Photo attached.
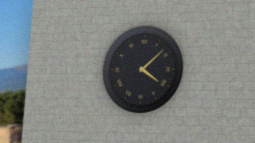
h=4 m=8
